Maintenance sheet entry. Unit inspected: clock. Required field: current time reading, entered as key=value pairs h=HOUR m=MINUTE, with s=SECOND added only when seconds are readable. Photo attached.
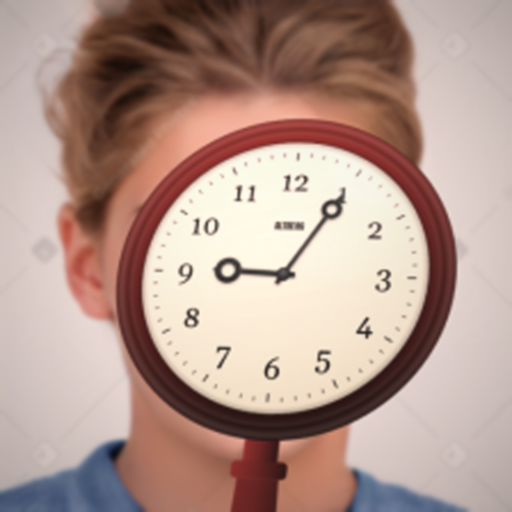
h=9 m=5
